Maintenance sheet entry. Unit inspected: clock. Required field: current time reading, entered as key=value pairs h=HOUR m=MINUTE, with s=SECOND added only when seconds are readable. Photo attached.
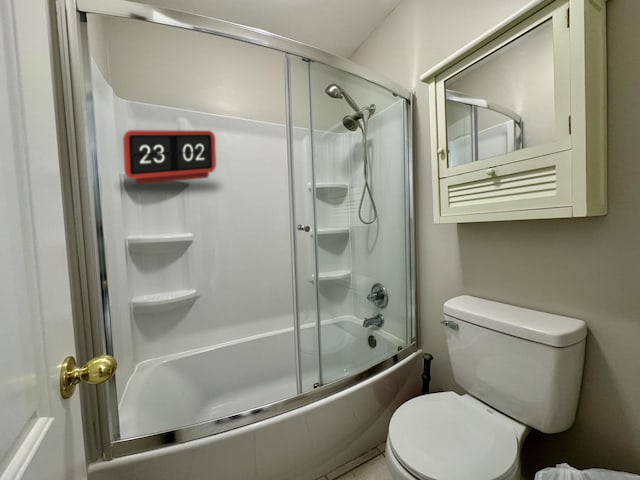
h=23 m=2
